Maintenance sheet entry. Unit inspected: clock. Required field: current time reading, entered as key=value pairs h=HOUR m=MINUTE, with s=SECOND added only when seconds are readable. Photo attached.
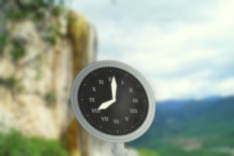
h=8 m=1
